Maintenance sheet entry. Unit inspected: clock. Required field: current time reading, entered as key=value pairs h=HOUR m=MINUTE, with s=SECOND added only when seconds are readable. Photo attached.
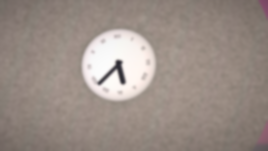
h=5 m=38
